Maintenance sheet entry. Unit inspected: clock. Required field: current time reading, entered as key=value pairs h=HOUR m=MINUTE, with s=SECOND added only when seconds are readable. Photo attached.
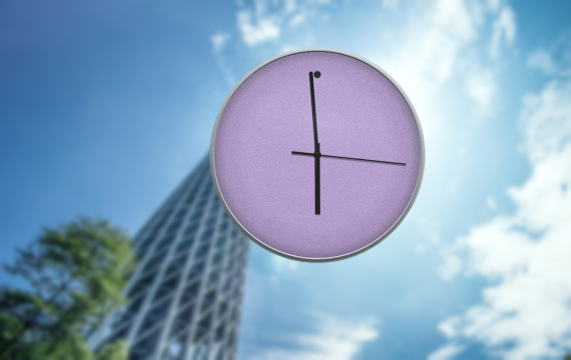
h=5 m=59 s=16
